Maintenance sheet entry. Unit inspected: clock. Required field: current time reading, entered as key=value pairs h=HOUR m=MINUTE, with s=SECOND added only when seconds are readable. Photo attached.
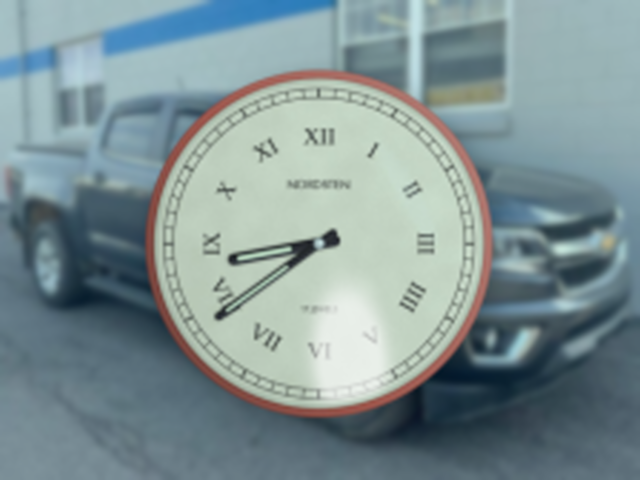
h=8 m=39
